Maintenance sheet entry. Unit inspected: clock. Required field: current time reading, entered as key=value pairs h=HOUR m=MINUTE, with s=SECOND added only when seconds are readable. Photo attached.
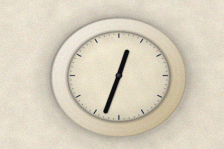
h=12 m=33
